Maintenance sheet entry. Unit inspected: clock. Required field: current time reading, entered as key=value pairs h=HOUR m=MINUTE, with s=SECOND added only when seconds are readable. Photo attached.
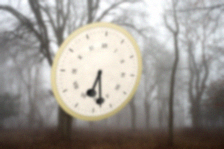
h=6 m=28
